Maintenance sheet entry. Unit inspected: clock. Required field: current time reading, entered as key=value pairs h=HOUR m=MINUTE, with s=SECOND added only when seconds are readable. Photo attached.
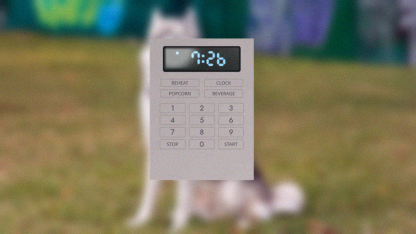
h=7 m=26
